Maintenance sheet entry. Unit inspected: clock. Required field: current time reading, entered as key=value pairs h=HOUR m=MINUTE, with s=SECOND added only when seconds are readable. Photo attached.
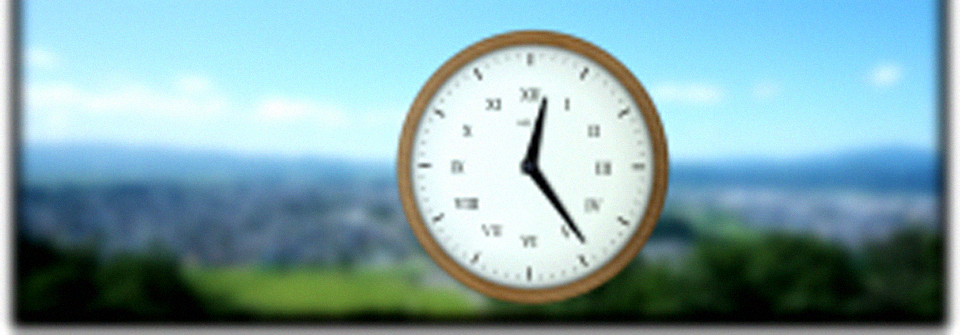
h=12 m=24
